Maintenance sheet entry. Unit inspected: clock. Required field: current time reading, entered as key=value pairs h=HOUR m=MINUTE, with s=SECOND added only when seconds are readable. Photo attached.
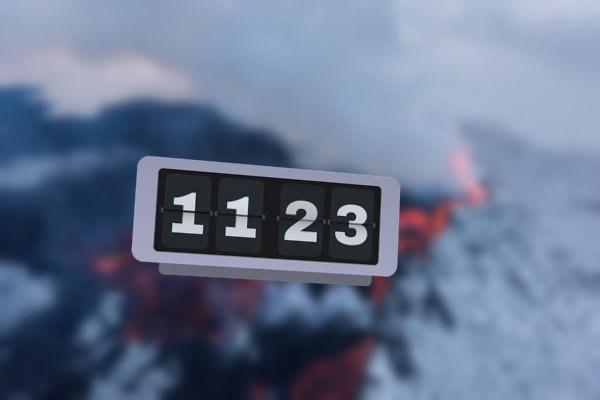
h=11 m=23
